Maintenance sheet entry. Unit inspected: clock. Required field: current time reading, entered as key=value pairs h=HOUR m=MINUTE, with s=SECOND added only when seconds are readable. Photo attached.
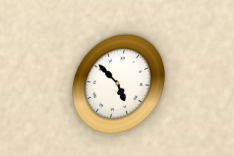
h=4 m=51
